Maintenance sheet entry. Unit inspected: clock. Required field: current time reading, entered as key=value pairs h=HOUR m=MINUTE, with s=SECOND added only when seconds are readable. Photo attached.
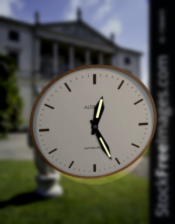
h=12 m=26
